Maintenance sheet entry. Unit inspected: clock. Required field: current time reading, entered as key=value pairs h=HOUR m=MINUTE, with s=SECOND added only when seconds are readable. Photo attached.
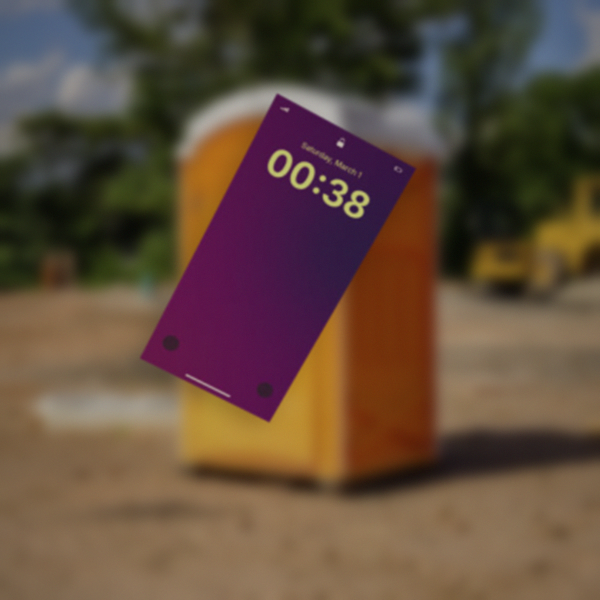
h=0 m=38
